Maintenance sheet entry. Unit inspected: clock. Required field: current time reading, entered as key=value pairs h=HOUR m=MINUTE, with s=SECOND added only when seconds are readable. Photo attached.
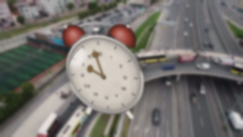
h=9 m=58
